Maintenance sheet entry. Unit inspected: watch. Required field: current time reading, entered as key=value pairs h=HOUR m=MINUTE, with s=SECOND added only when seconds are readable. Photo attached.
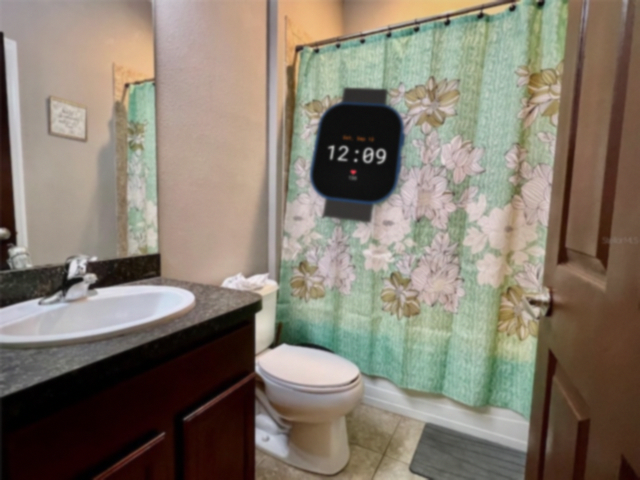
h=12 m=9
